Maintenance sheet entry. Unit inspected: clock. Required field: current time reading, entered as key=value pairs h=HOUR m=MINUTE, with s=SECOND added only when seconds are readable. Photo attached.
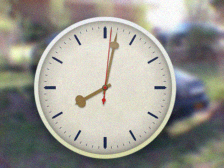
h=8 m=2 s=1
